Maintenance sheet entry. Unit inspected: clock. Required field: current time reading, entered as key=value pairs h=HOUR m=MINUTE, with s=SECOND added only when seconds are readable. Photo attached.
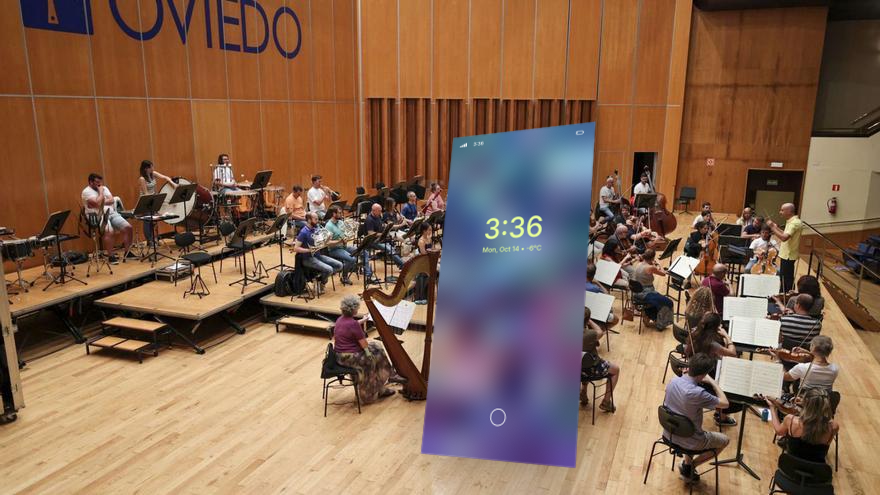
h=3 m=36
